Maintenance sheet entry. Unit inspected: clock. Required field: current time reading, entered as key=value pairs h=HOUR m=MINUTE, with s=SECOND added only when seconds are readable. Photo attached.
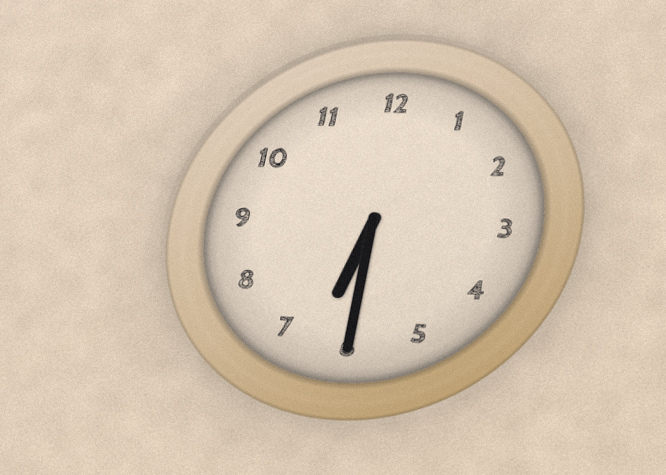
h=6 m=30
